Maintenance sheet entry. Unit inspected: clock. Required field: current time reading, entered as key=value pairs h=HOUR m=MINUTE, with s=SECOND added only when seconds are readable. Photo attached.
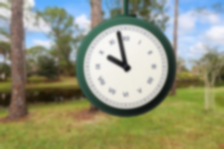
h=9 m=58
